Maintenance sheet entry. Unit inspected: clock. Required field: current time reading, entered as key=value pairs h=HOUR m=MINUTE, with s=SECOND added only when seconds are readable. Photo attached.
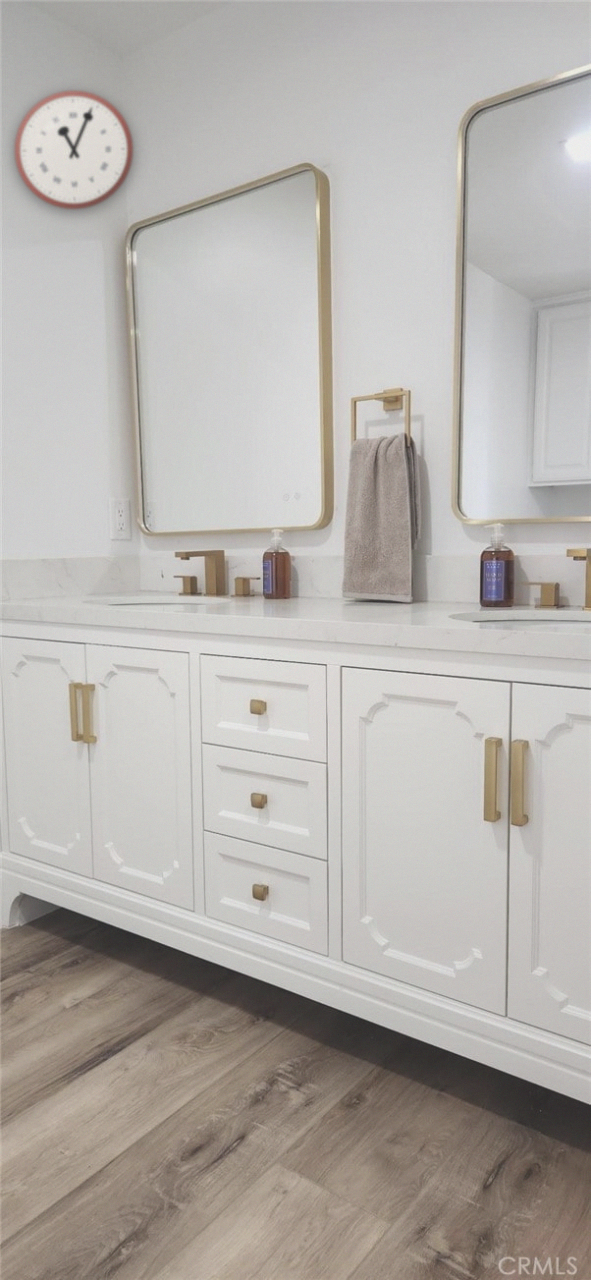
h=11 m=4
